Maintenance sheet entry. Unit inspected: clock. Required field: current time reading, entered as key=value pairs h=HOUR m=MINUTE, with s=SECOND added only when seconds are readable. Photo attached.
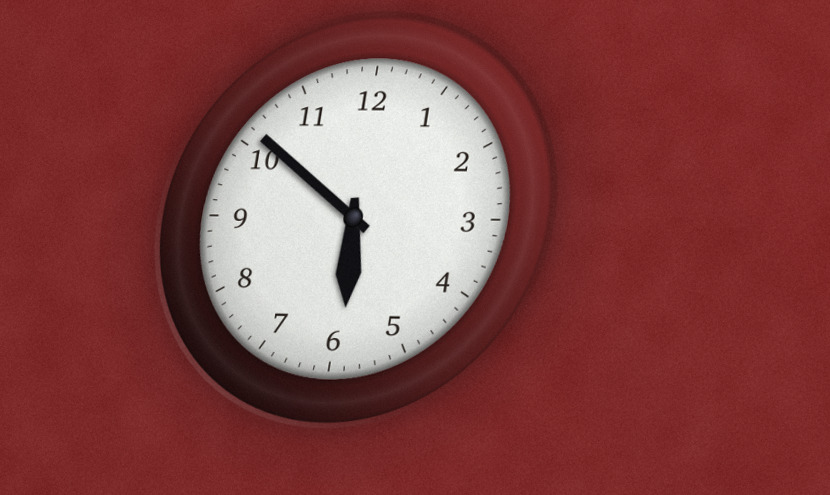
h=5 m=51
